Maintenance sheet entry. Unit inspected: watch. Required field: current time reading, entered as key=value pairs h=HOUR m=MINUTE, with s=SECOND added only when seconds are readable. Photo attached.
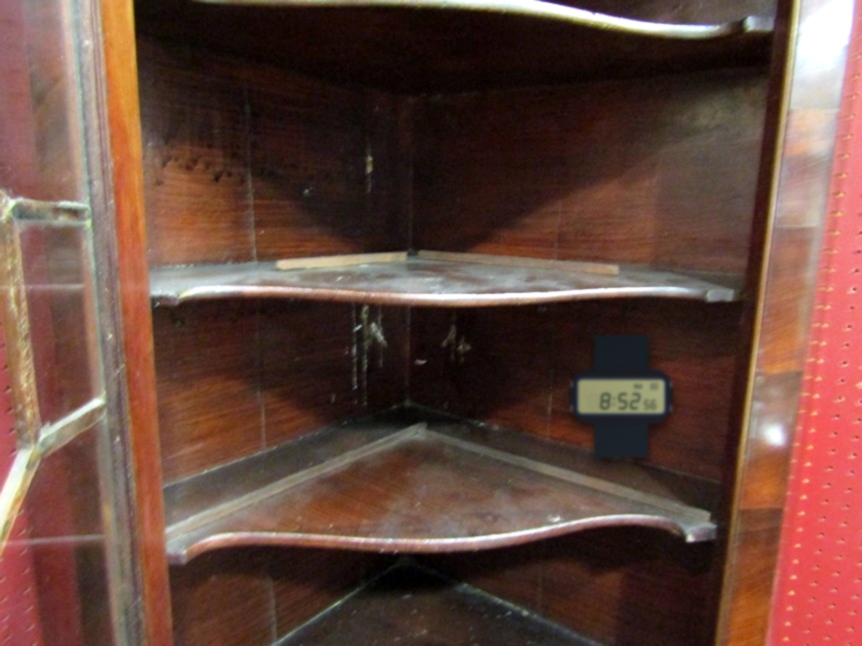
h=8 m=52
